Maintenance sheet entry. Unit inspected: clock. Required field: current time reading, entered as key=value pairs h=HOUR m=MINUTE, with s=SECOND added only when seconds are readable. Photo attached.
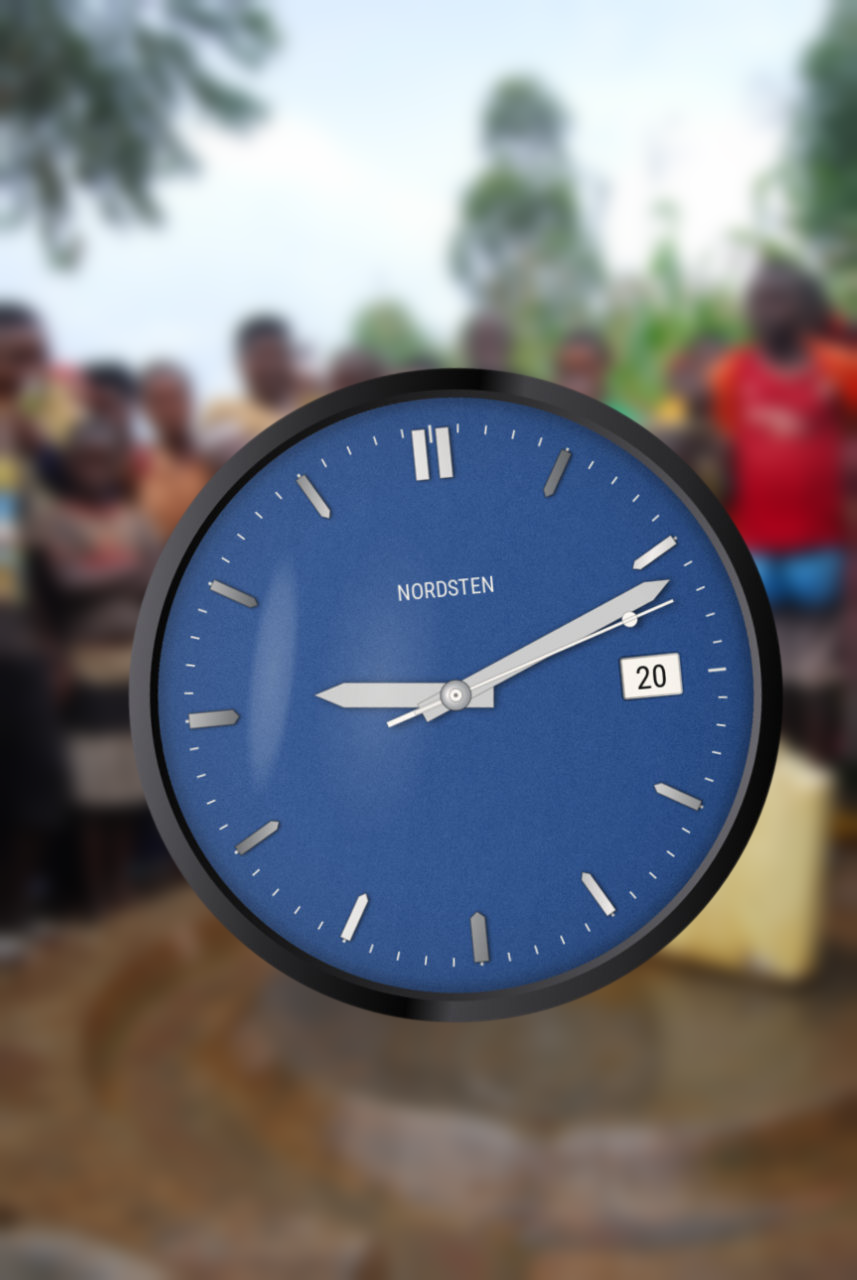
h=9 m=11 s=12
